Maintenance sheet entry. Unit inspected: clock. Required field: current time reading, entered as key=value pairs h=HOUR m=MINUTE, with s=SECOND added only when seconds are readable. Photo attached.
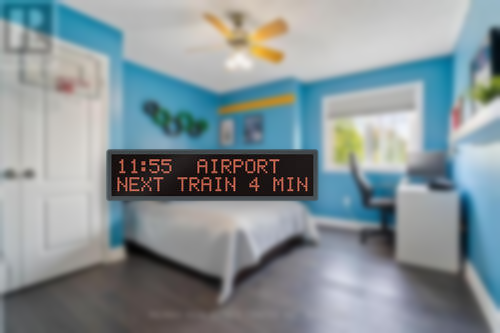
h=11 m=55
